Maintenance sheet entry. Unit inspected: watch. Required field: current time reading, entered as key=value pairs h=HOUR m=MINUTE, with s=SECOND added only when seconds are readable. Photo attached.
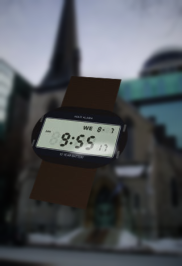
h=9 m=55 s=17
